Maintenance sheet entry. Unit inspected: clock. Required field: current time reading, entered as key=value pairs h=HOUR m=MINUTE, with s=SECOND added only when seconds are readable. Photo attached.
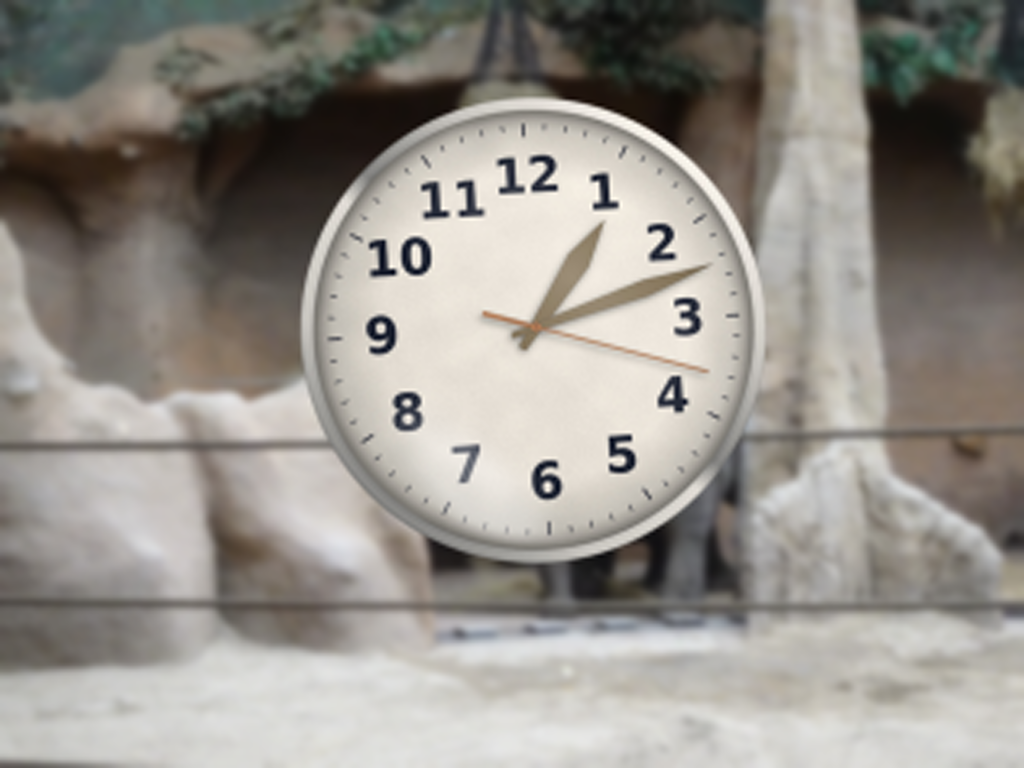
h=1 m=12 s=18
